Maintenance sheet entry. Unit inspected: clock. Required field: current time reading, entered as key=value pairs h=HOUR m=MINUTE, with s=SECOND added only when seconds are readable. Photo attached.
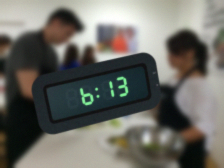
h=6 m=13
